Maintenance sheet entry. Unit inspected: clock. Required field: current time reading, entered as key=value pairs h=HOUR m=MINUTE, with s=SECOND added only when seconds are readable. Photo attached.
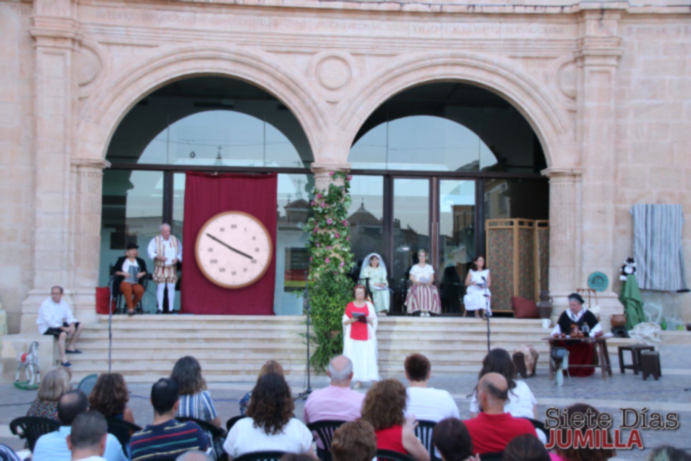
h=3 m=50
